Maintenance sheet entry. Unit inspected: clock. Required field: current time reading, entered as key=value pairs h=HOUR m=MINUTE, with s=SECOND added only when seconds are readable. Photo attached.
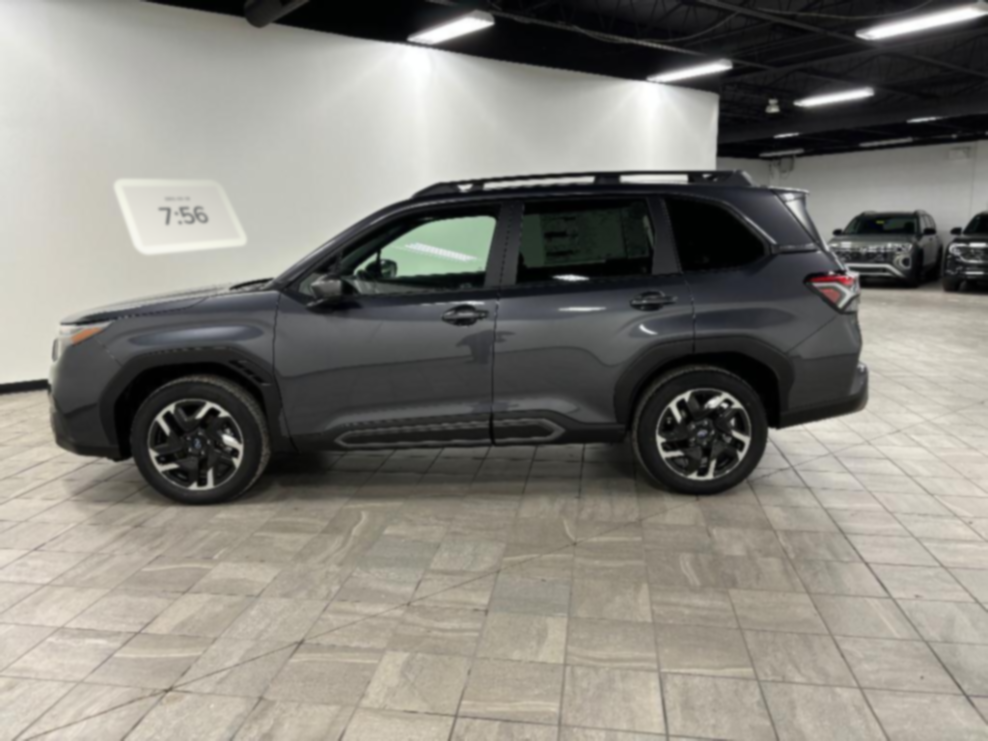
h=7 m=56
